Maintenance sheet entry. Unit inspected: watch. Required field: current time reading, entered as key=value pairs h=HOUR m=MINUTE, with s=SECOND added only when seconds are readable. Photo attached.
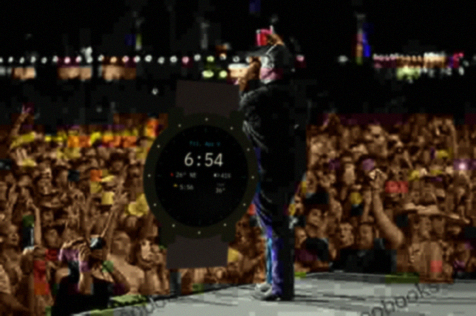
h=6 m=54
